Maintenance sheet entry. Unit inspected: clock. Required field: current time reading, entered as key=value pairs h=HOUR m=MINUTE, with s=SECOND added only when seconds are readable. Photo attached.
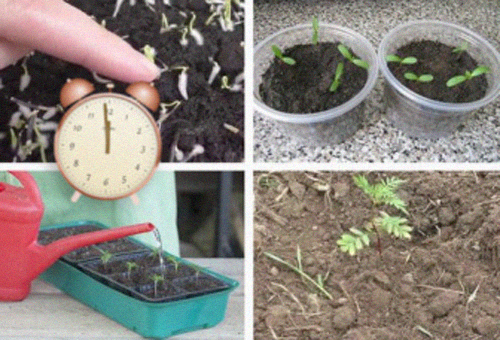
h=11 m=59
